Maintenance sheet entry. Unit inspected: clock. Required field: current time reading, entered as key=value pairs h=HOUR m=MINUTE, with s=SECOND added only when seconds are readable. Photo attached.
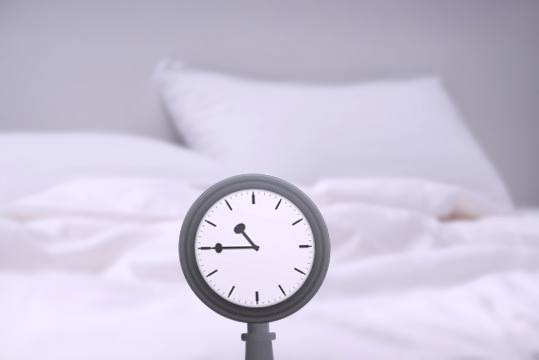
h=10 m=45
